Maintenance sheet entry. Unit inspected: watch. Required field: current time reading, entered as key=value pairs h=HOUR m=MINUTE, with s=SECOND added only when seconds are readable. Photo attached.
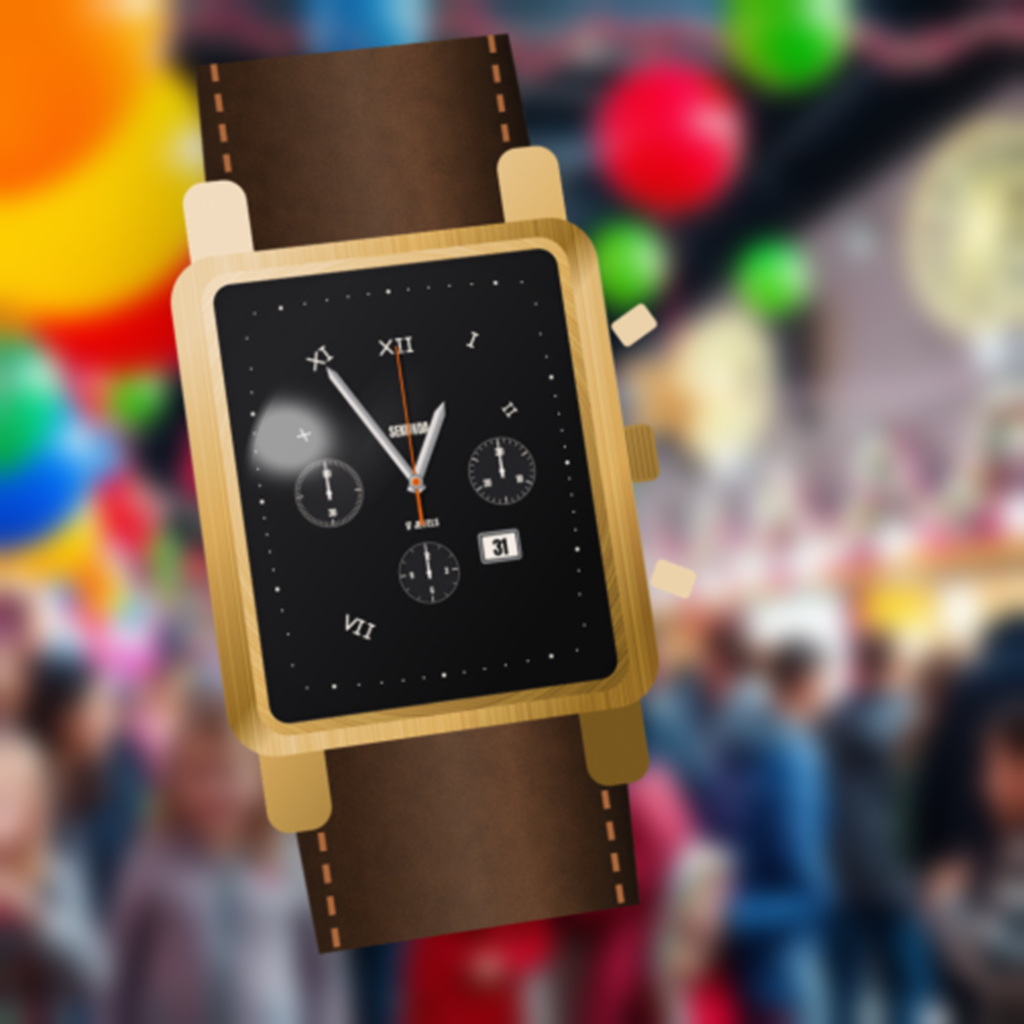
h=12 m=55
